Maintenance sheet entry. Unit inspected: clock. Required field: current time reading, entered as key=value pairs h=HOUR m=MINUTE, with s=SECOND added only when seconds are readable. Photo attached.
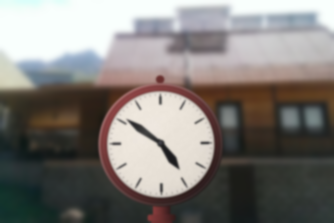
h=4 m=51
